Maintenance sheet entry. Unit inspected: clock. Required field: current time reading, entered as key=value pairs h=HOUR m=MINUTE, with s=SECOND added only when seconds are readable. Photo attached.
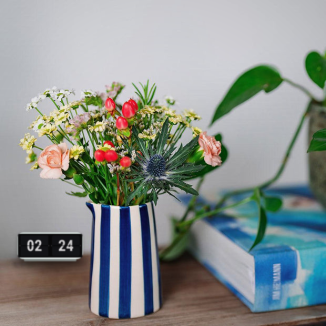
h=2 m=24
